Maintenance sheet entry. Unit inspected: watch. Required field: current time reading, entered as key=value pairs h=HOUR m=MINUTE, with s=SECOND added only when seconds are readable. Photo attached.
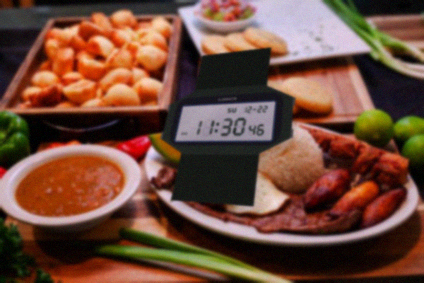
h=11 m=30 s=46
